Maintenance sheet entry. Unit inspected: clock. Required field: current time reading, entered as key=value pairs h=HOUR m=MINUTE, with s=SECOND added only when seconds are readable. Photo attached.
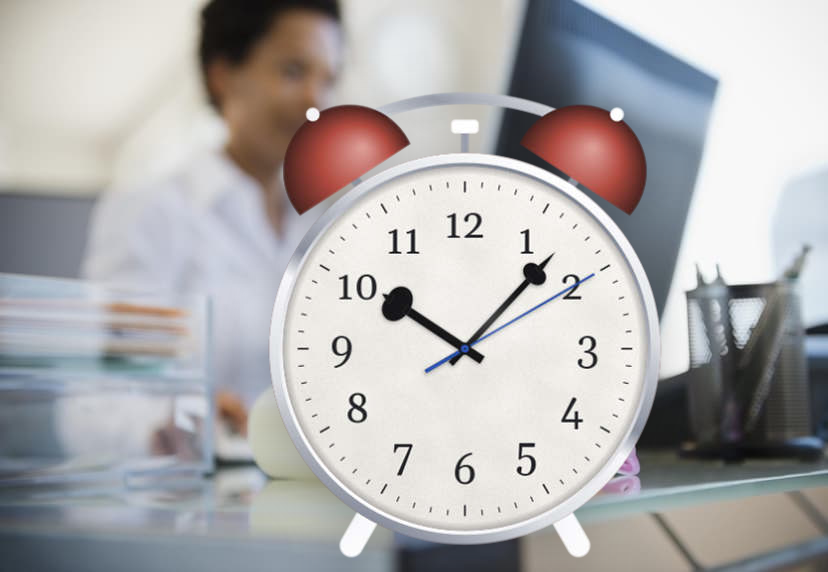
h=10 m=7 s=10
